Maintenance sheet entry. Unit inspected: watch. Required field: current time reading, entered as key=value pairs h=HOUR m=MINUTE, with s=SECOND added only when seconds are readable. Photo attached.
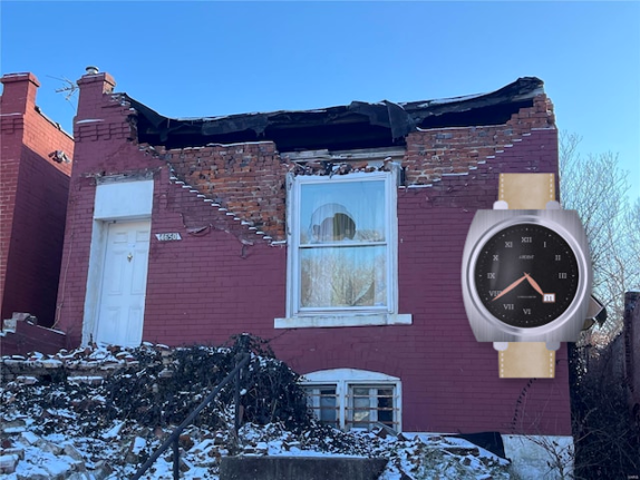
h=4 m=39
